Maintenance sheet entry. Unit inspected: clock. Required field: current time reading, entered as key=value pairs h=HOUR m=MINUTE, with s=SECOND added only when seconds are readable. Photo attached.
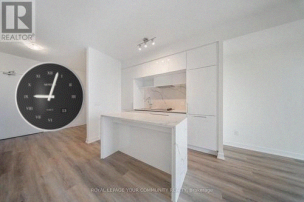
h=9 m=3
